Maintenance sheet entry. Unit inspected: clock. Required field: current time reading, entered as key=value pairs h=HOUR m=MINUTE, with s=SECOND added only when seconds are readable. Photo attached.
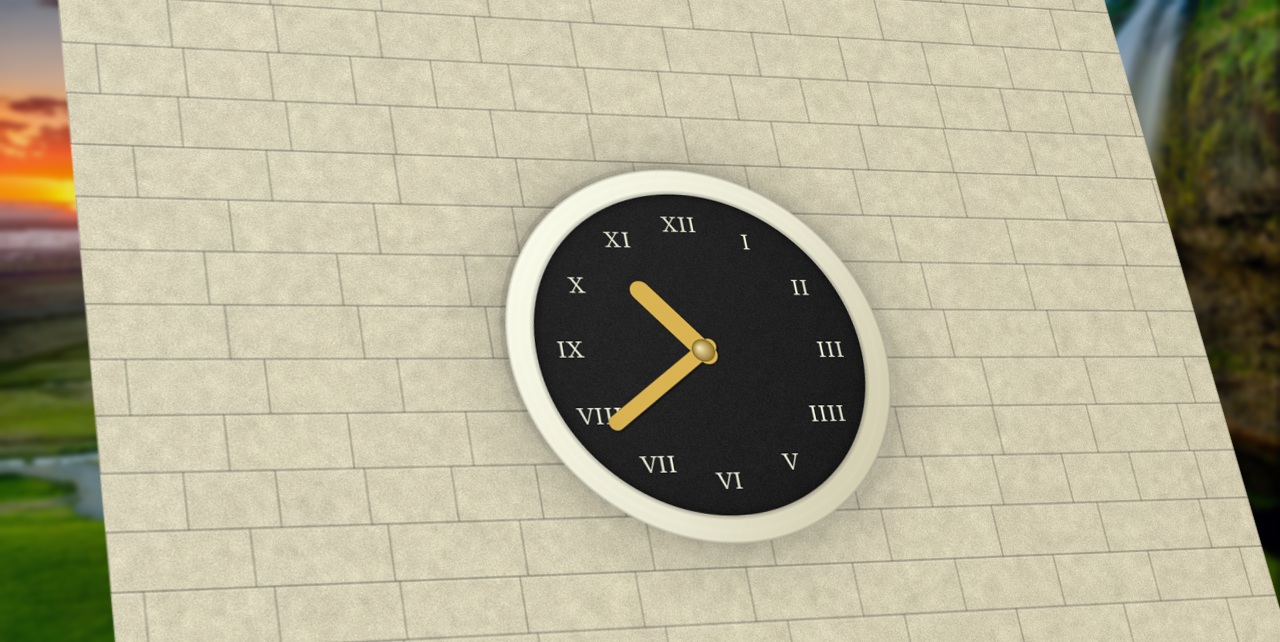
h=10 m=39
